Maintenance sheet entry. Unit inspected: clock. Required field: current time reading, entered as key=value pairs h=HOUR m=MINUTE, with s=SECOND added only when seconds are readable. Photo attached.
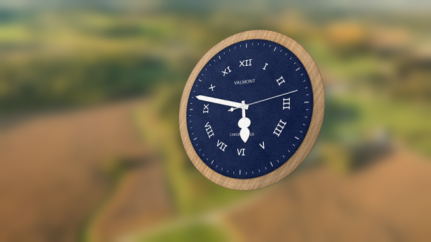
h=5 m=47 s=13
